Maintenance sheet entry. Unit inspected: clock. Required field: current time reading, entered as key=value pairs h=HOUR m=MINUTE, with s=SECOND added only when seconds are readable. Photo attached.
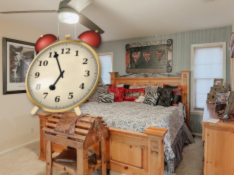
h=6 m=56
